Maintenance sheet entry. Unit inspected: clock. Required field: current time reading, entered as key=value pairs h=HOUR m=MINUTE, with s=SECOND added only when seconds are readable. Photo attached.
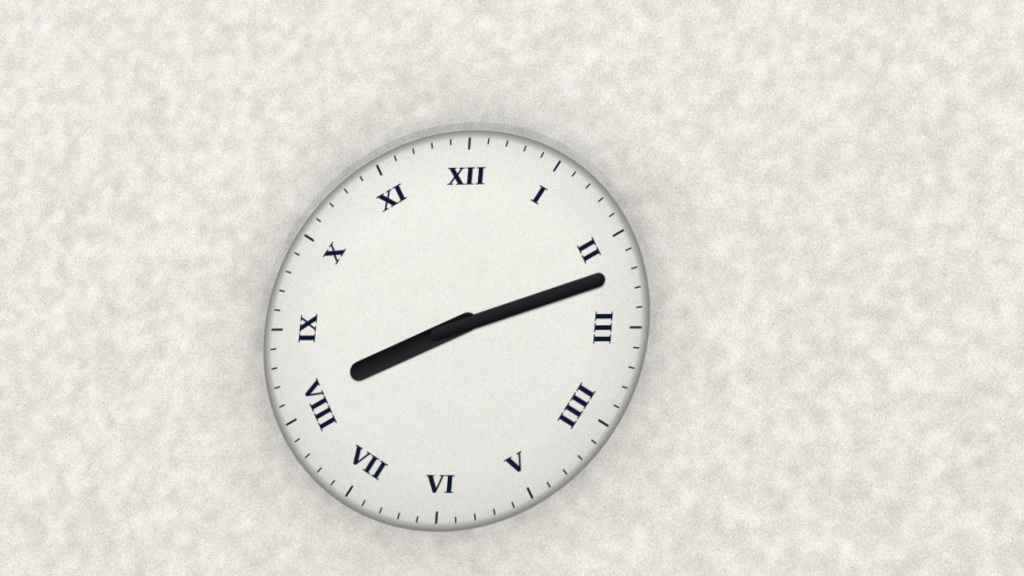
h=8 m=12
